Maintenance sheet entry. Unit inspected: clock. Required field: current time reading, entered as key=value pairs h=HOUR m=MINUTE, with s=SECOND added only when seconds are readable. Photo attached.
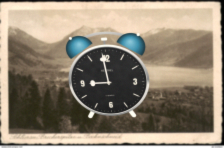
h=8 m=59
